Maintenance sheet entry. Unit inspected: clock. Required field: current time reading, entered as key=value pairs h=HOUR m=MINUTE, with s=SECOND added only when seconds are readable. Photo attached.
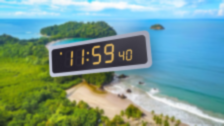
h=11 m=59 s=40
